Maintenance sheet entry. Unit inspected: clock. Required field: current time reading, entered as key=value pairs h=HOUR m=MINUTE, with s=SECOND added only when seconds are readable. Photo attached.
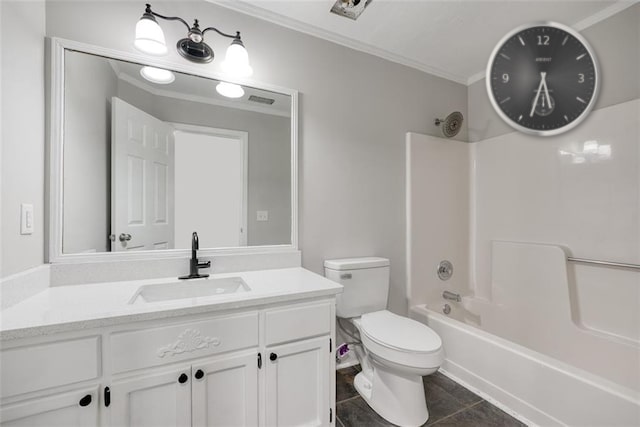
h=5 m=33
